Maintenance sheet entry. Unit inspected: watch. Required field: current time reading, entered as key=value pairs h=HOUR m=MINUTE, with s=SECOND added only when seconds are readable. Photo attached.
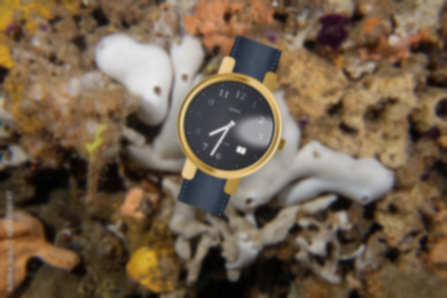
h=7 m=32
